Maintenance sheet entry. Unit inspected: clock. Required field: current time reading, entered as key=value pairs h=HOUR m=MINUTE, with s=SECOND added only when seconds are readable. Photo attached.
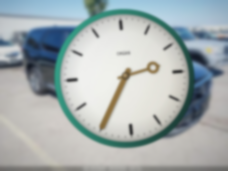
h=2 m=35
